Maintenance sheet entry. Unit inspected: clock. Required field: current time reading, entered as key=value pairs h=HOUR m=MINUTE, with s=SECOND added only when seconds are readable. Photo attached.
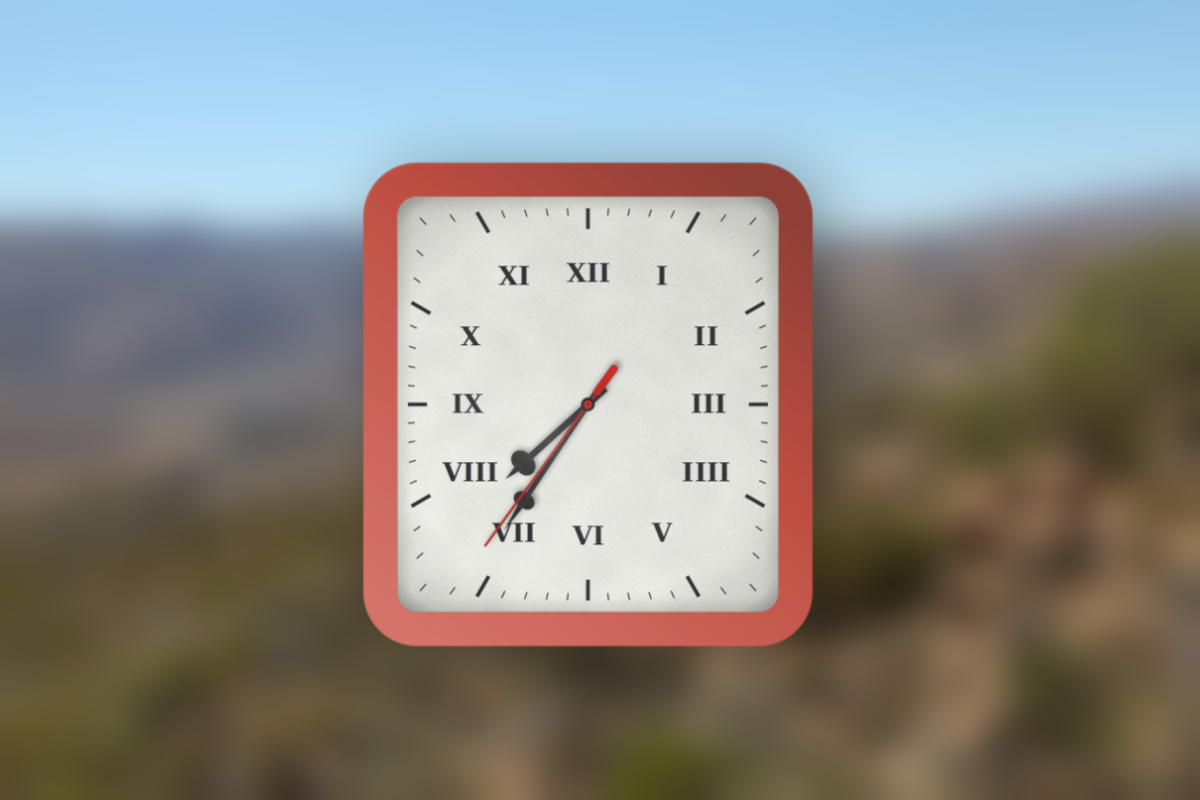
h=7 m=35 s=36
